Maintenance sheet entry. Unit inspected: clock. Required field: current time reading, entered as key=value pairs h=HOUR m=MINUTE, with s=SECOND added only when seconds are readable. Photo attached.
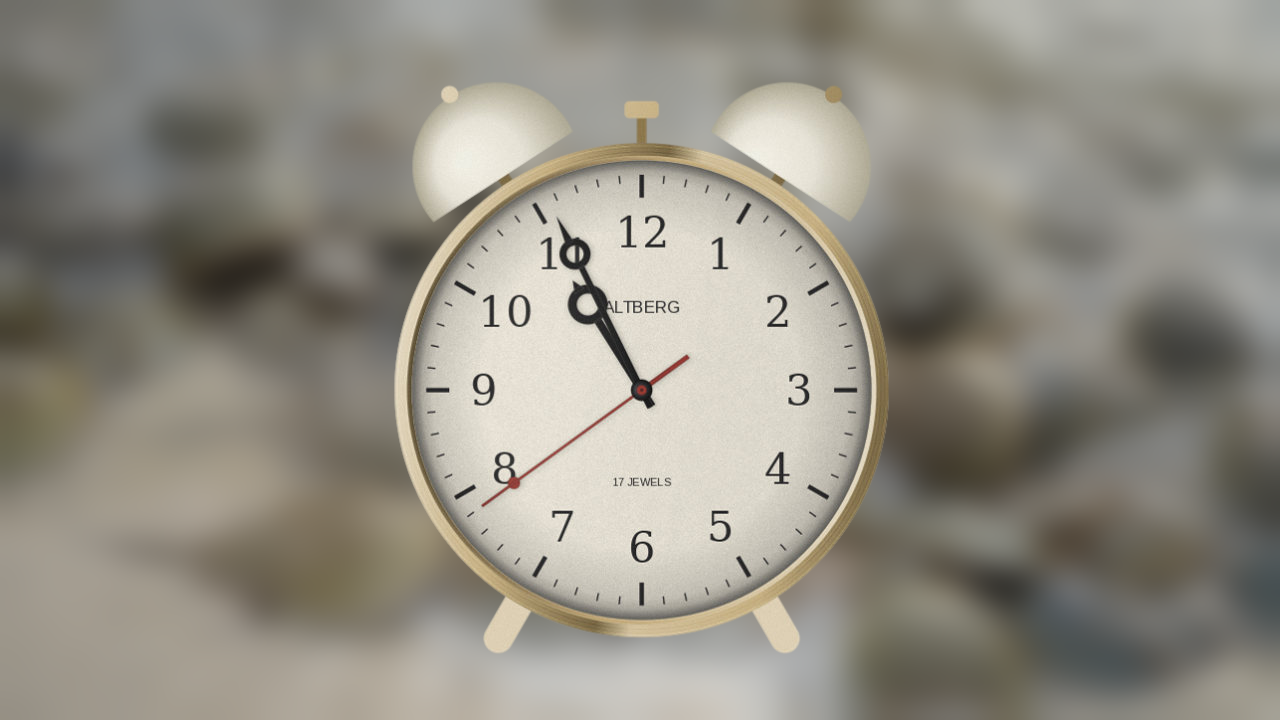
h=10 m=55 s=39
